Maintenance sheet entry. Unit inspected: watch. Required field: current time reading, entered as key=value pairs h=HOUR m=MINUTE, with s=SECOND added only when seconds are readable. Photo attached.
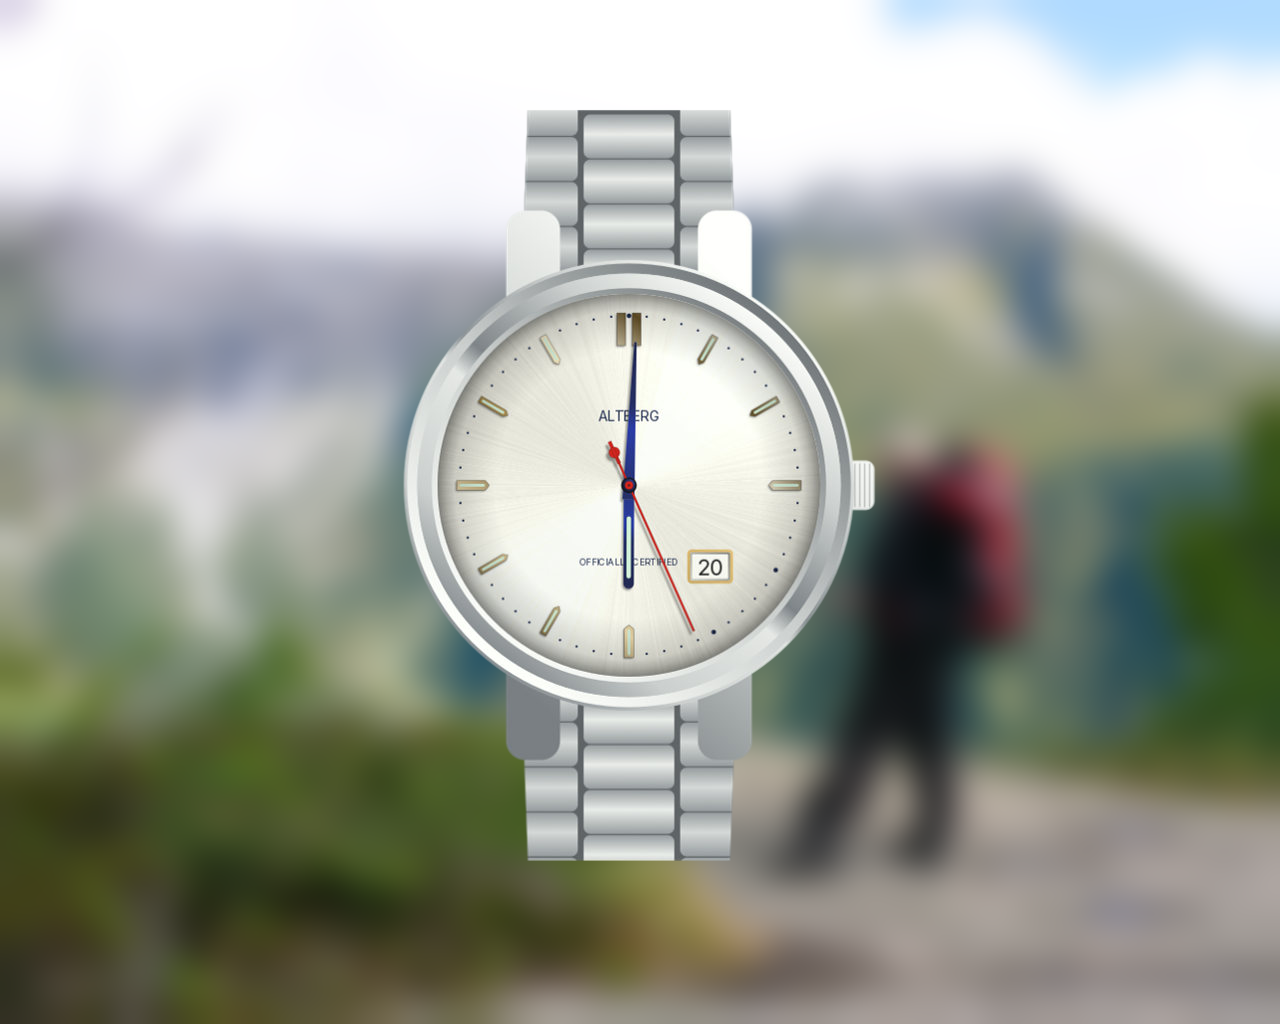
h=6 m=0 s=26
